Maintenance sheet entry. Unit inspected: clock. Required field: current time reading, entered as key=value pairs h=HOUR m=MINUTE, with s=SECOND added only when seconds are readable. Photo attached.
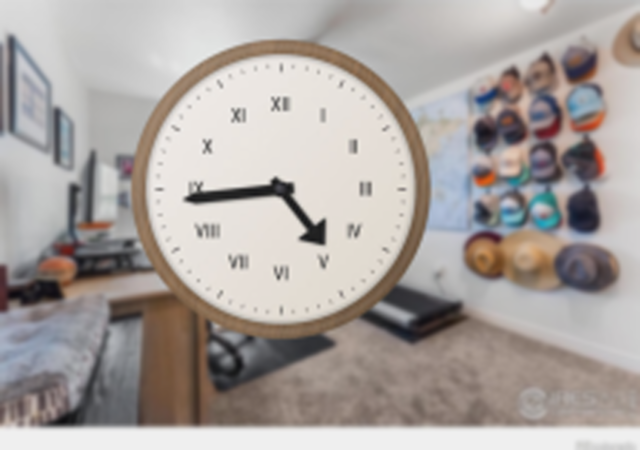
h=4 m=44
